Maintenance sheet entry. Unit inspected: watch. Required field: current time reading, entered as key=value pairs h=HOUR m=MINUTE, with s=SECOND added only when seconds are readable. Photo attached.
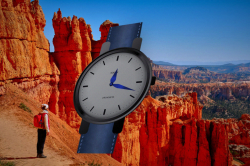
h=12 m=18
